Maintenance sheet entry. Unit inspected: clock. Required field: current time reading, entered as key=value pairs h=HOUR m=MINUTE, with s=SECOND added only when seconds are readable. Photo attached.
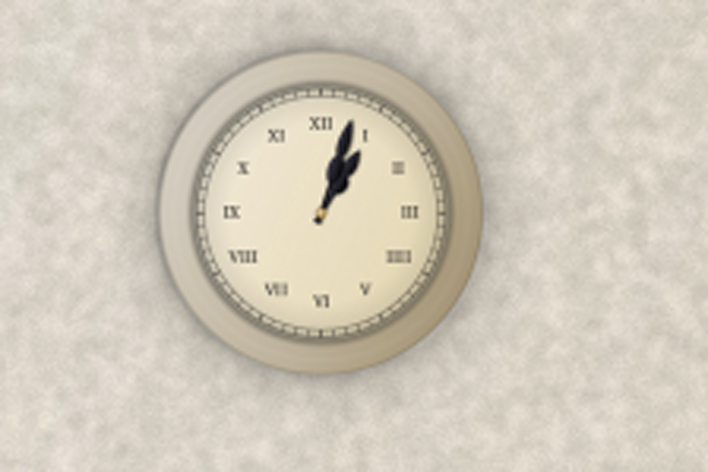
h=1 m=3
